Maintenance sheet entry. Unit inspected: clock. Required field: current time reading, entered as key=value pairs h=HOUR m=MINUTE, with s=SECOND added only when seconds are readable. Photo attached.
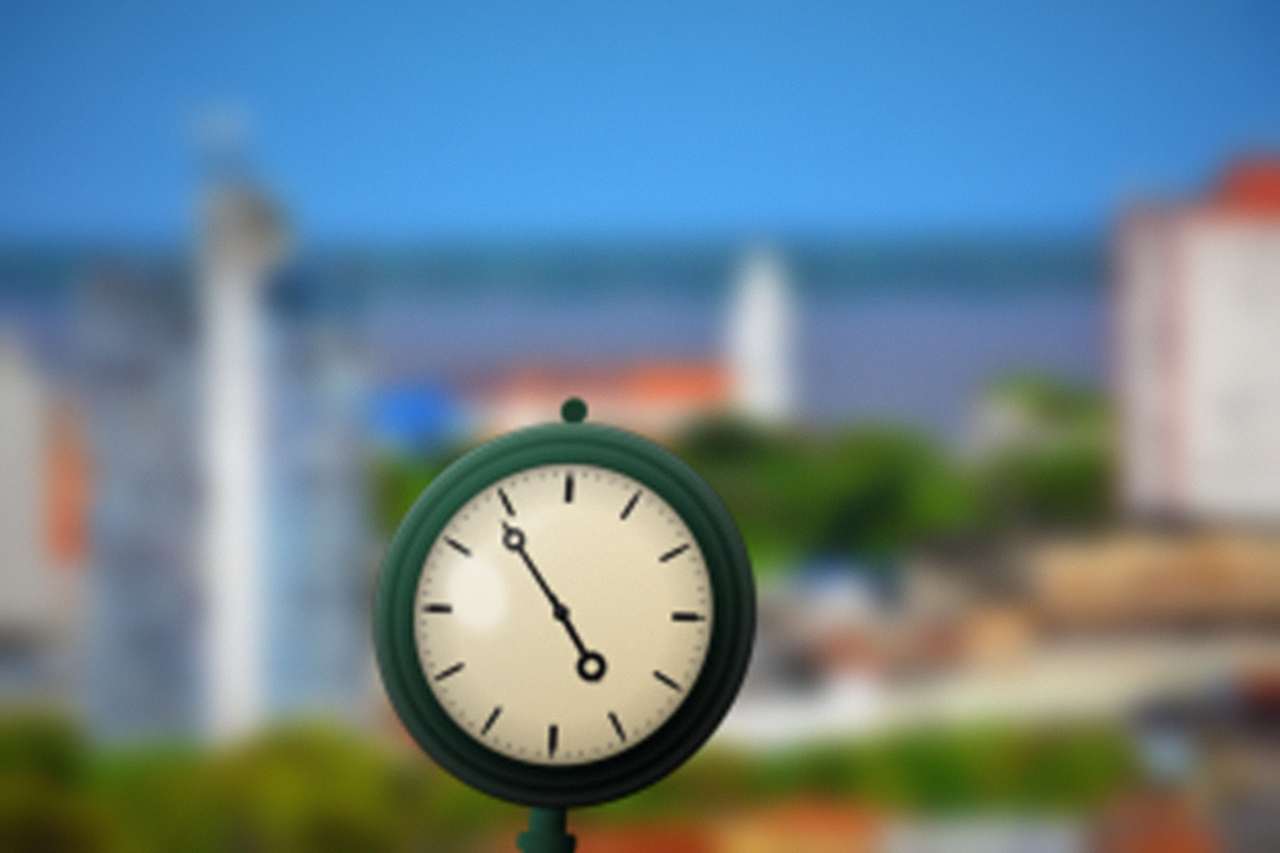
h=4 m=54
